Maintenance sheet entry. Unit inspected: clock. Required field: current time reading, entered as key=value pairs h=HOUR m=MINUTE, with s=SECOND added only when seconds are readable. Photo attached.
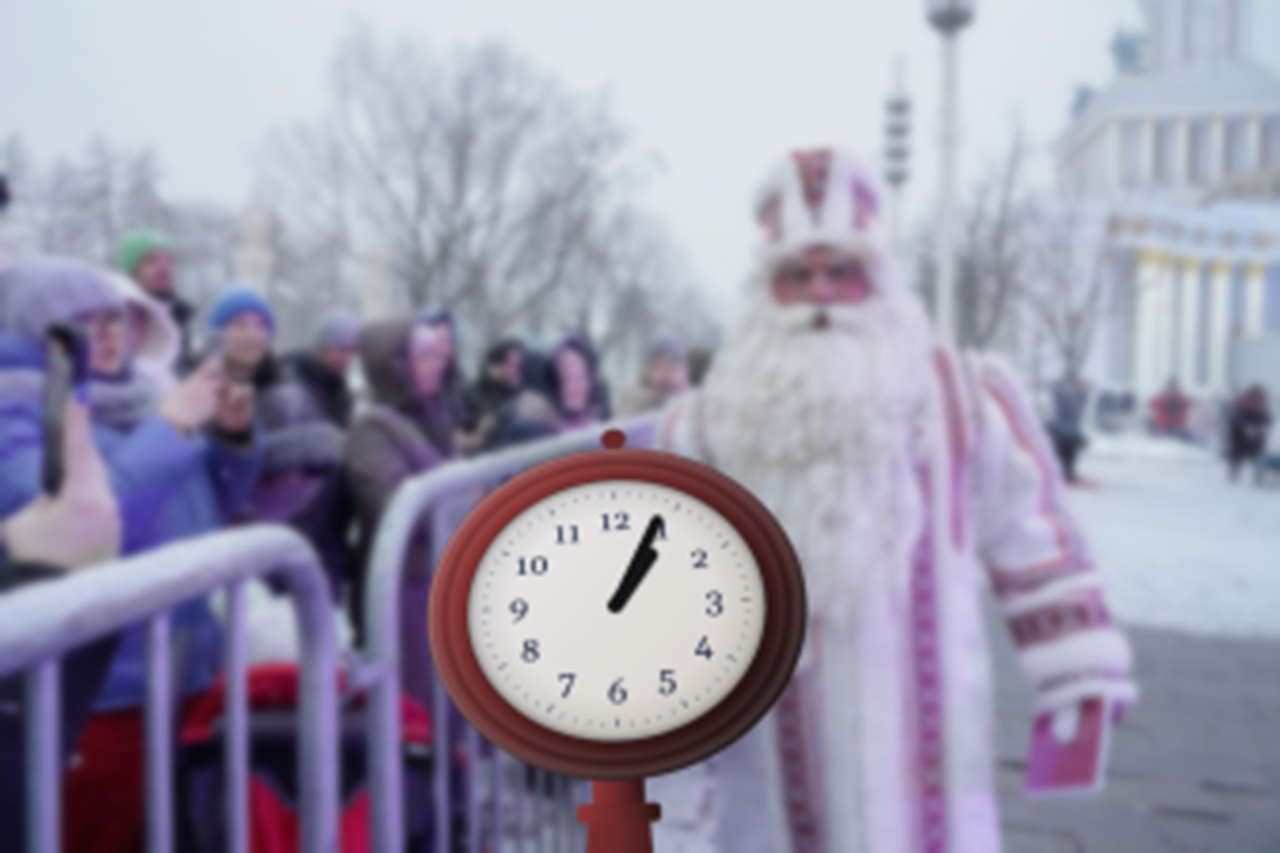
h=1 m=4
